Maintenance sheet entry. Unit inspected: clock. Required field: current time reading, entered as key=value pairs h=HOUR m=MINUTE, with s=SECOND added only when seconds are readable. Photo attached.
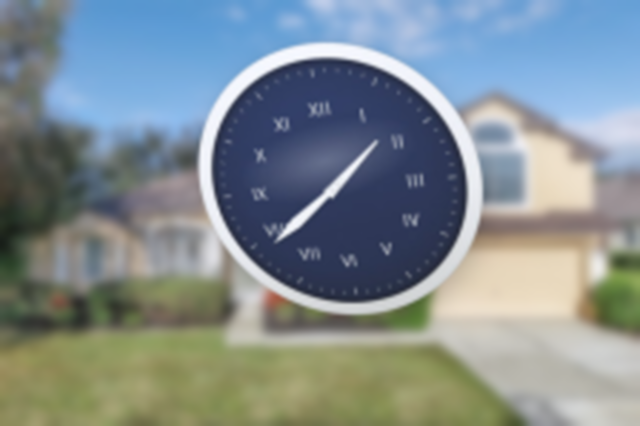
h=1 m=39
